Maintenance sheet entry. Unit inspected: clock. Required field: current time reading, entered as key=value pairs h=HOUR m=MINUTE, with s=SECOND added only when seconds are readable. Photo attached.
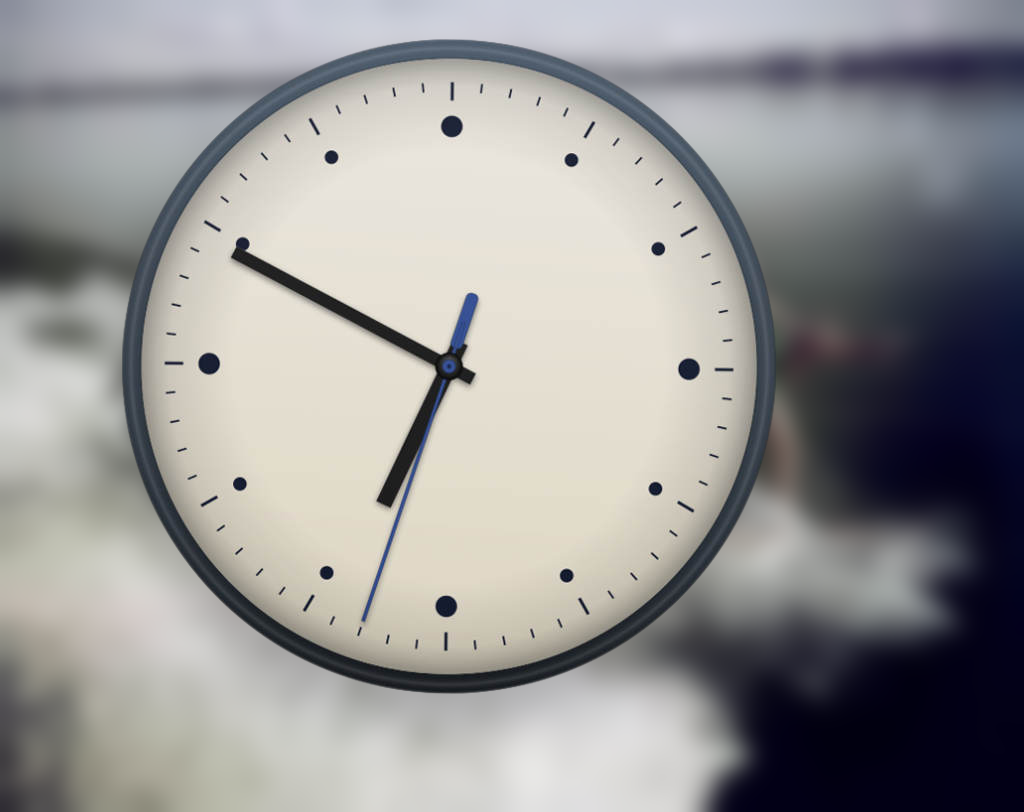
h=6 m=49 s=33
